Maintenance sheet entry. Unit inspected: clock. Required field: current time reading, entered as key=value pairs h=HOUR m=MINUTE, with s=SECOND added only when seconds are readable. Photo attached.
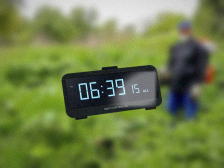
h=6 m=39 s=15
